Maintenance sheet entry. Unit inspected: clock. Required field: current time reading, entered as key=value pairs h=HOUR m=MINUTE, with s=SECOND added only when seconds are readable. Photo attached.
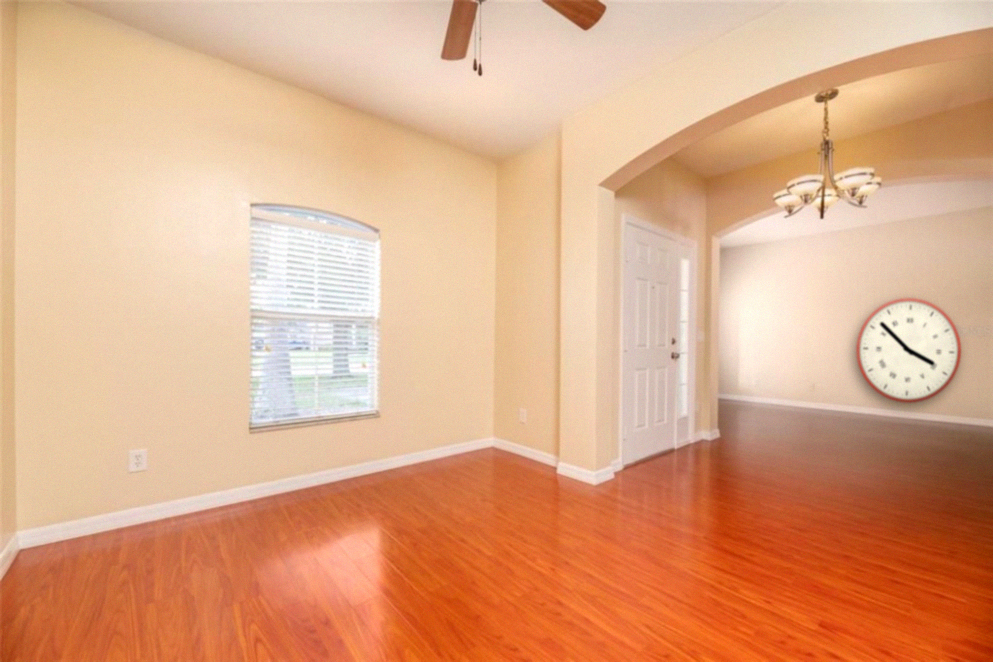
h=3 m=52
